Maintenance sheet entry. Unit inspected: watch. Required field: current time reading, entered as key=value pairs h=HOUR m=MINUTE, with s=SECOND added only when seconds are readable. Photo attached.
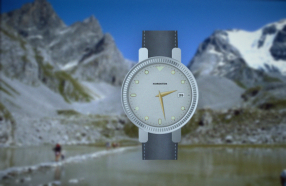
h=2 m=28
